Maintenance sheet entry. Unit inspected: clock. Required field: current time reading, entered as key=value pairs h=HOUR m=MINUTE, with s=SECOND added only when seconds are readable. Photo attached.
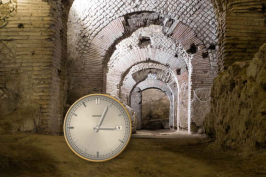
h=3 m=4
